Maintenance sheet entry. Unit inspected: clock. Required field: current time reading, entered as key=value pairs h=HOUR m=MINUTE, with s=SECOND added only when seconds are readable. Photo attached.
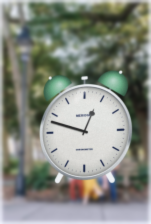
h=12 m=48
